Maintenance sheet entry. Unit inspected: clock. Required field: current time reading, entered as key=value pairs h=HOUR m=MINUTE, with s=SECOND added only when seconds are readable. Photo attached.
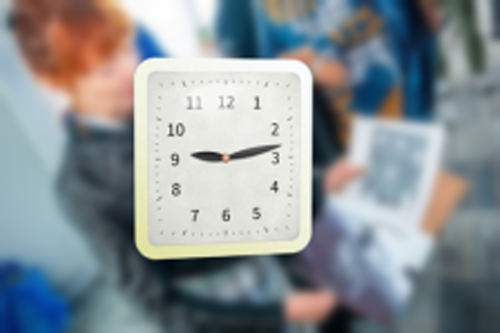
h=9 m=13
